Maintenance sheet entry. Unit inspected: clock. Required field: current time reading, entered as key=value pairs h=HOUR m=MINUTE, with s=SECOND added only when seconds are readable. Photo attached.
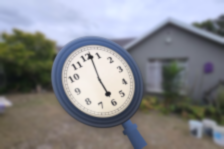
h=6 m=2
